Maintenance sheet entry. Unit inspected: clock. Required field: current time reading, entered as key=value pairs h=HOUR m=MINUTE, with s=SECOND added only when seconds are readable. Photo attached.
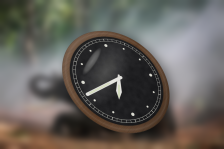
h=6 m=42
